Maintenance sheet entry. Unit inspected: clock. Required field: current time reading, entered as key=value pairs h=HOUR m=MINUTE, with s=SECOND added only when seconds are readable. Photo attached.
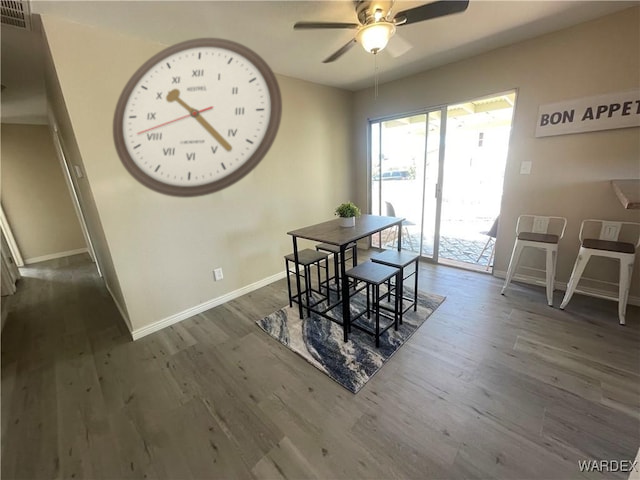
h=10 m=22 s=42
